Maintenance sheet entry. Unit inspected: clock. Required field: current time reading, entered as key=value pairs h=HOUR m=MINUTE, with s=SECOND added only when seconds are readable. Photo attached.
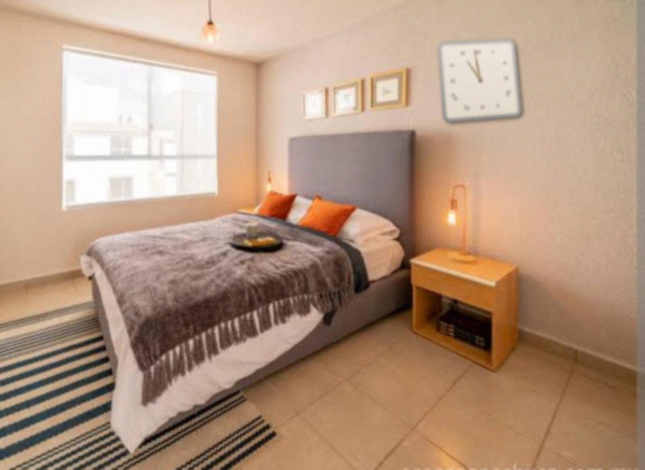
h=10 m=59
